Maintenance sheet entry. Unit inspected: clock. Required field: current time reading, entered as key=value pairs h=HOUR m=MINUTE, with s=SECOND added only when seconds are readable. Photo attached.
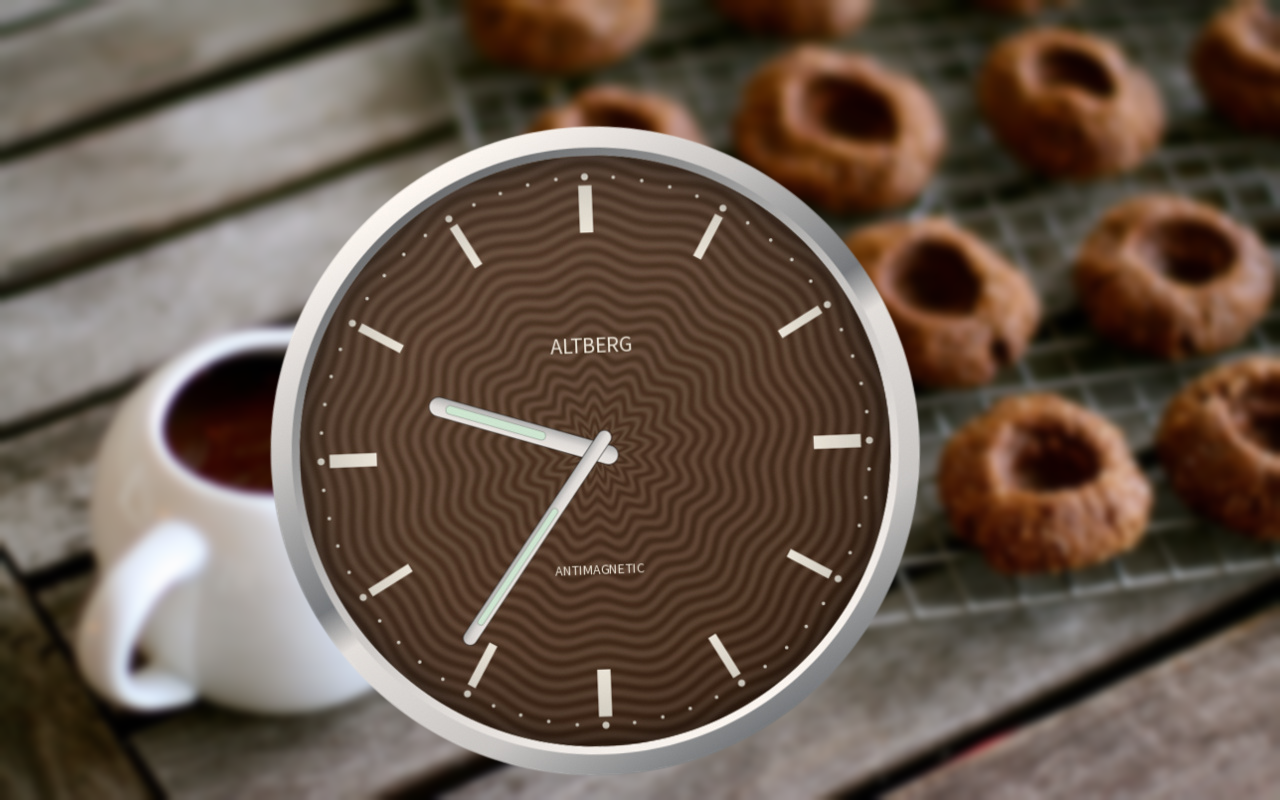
h=9 m=36
